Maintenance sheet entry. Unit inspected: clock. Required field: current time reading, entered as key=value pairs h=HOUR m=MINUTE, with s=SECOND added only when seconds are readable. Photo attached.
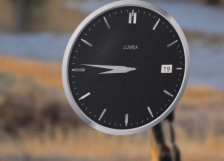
h=8 m=46
